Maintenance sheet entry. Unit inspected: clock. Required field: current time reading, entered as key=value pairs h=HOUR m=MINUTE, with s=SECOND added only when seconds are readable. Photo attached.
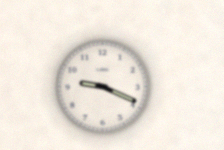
h=9 m=19
